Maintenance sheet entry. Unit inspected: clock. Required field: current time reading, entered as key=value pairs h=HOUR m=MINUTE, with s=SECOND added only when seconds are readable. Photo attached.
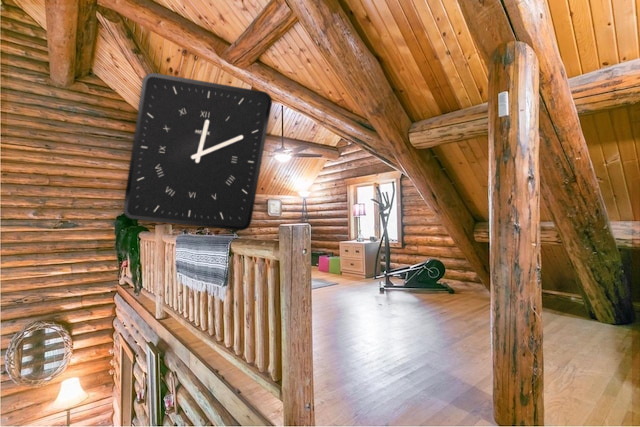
h=12 m=10
